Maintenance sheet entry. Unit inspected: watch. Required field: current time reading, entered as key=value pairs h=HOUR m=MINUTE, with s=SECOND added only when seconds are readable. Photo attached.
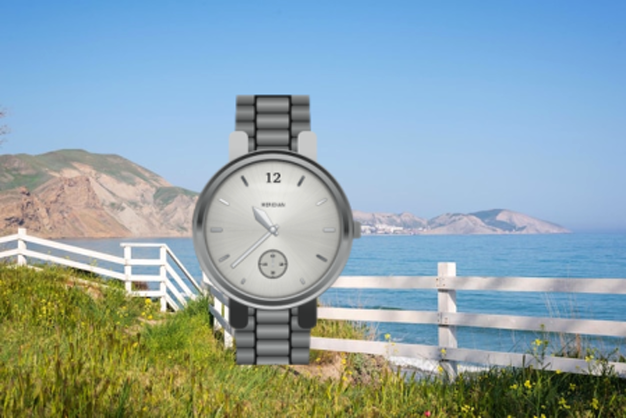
h=10 m=38
